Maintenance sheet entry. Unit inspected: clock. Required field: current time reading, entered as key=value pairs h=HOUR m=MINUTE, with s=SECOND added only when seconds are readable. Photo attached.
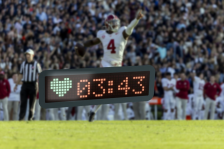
h=3 m=43
